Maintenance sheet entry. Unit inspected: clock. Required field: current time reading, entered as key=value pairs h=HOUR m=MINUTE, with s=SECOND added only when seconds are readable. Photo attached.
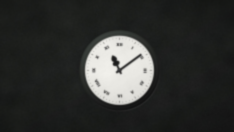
h=11 m=9
